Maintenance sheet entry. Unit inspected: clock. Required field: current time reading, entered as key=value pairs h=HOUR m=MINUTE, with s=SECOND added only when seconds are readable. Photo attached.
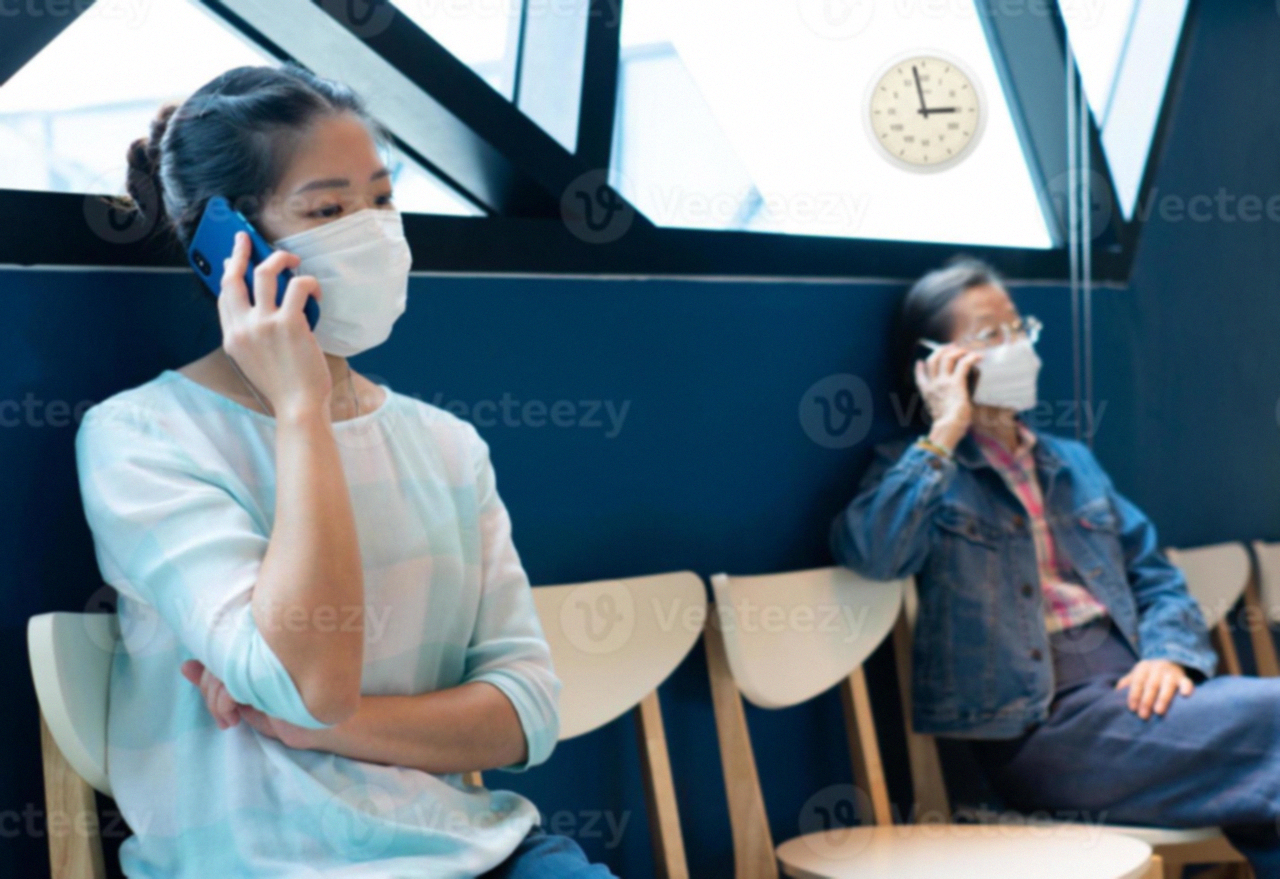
h=2 m=58
